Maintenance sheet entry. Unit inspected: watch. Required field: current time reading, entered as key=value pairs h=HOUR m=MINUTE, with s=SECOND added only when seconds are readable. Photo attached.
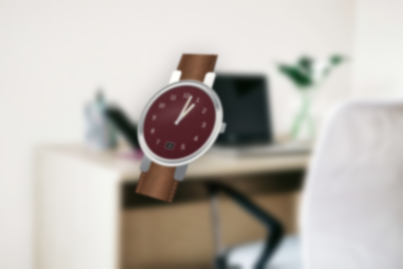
h=1 m=2
